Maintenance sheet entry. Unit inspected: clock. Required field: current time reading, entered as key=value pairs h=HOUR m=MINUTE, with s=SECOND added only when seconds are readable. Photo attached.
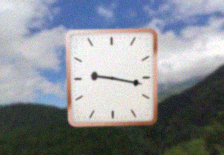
h=9 m=17
